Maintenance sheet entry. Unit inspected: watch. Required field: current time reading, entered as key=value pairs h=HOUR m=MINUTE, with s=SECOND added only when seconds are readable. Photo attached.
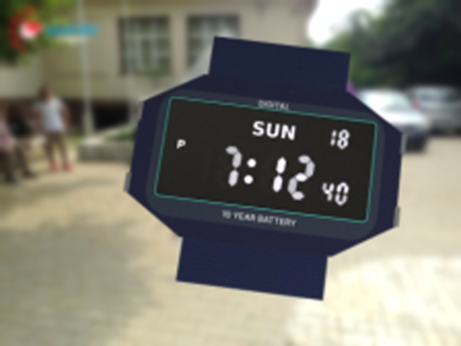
h=7 m=12 s=40
